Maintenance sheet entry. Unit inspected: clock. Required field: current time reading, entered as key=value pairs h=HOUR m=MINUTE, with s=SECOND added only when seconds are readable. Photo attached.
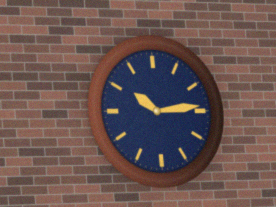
h=10 m=14
